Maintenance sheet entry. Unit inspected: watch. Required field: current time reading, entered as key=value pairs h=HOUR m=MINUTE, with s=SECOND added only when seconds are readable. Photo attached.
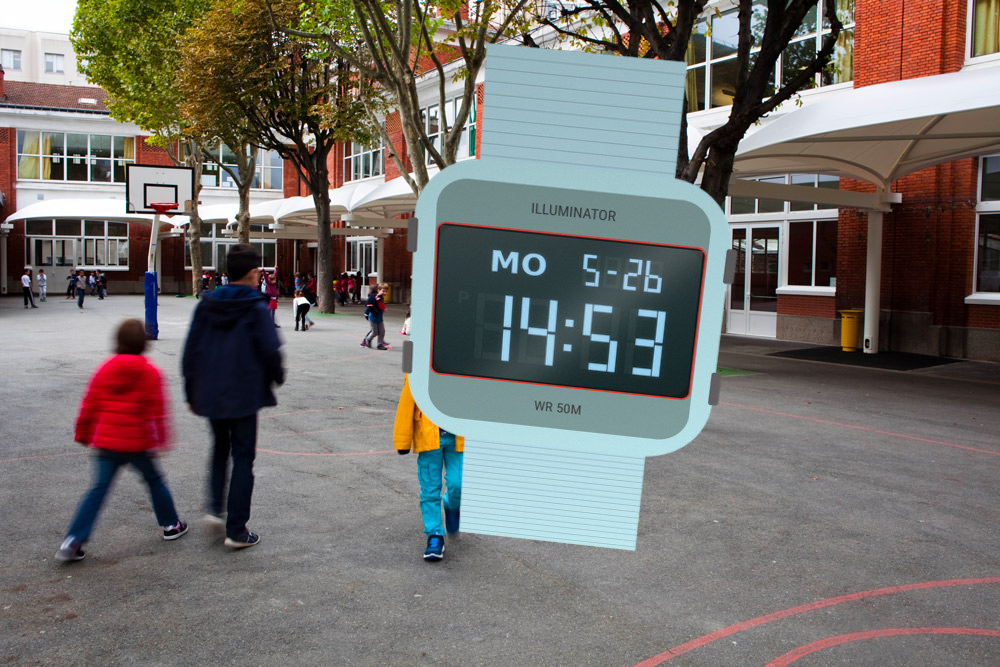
h=14 m=53
